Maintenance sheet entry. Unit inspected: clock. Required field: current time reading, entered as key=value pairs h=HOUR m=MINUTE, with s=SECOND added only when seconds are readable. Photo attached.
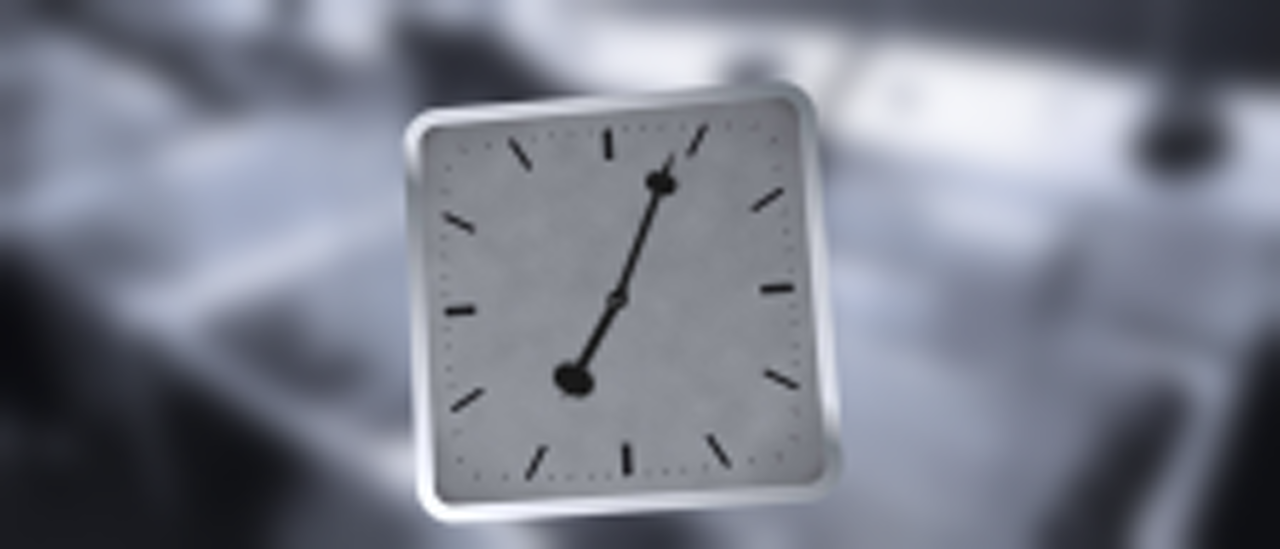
h=7 m=4
